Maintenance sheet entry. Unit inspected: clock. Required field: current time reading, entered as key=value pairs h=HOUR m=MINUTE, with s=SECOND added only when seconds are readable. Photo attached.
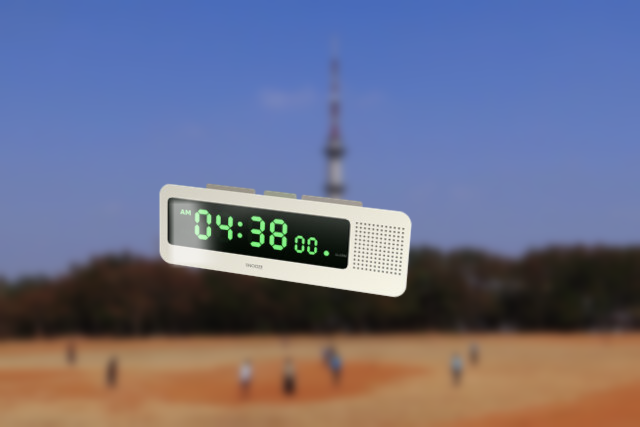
h=4 m=38 s=0
